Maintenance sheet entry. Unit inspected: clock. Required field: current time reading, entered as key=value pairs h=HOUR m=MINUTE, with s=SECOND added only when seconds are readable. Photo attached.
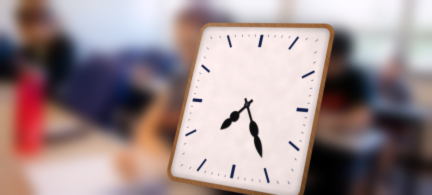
h=7 m=25
